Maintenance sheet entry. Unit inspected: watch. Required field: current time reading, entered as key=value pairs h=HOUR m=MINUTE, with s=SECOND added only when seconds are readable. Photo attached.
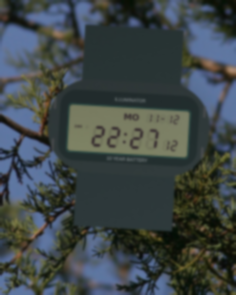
h=22 m=27
